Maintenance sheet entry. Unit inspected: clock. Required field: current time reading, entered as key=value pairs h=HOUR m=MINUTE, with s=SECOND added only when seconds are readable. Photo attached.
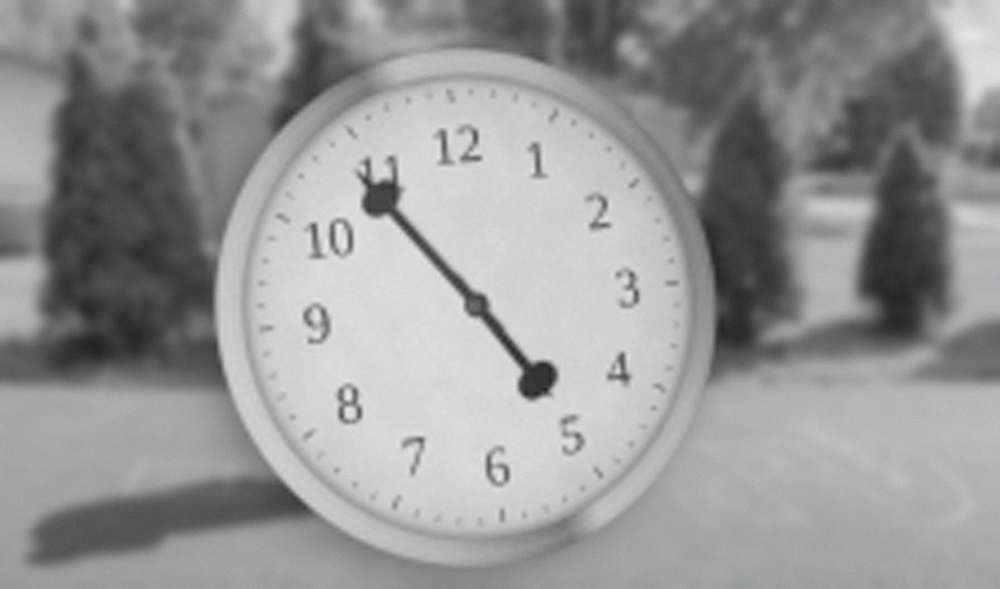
h=4 m=54
